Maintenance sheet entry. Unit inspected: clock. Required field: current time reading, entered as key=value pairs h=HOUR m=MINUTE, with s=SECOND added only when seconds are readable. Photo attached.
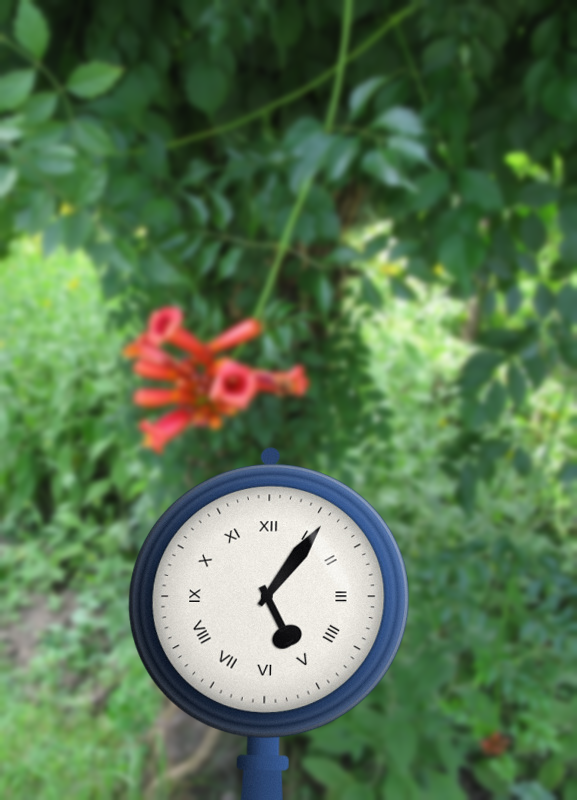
h=5 m=6
